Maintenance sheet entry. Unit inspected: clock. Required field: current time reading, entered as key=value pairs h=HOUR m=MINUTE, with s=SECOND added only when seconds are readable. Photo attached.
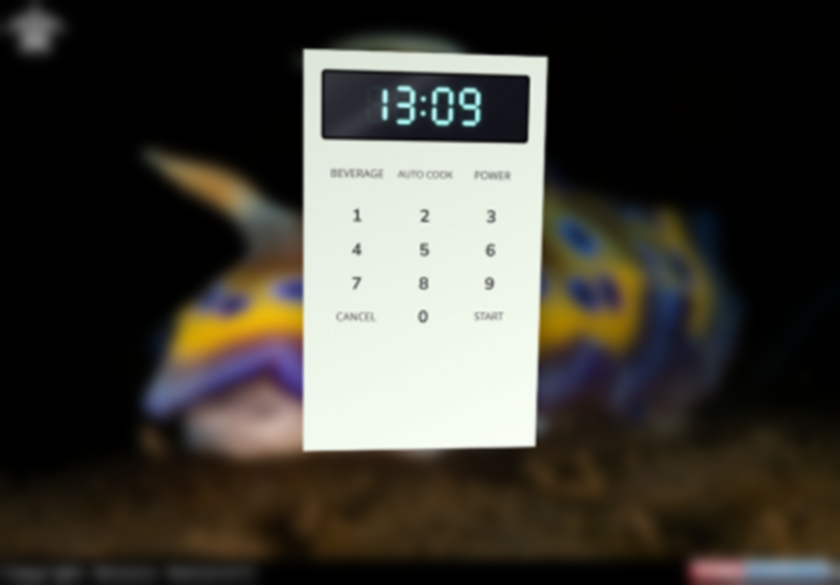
h=13 m=9
